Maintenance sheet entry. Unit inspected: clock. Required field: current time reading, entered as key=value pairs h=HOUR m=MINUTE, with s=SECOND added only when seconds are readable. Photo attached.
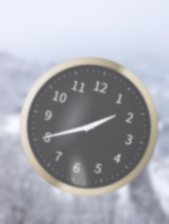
h=1 m=40
